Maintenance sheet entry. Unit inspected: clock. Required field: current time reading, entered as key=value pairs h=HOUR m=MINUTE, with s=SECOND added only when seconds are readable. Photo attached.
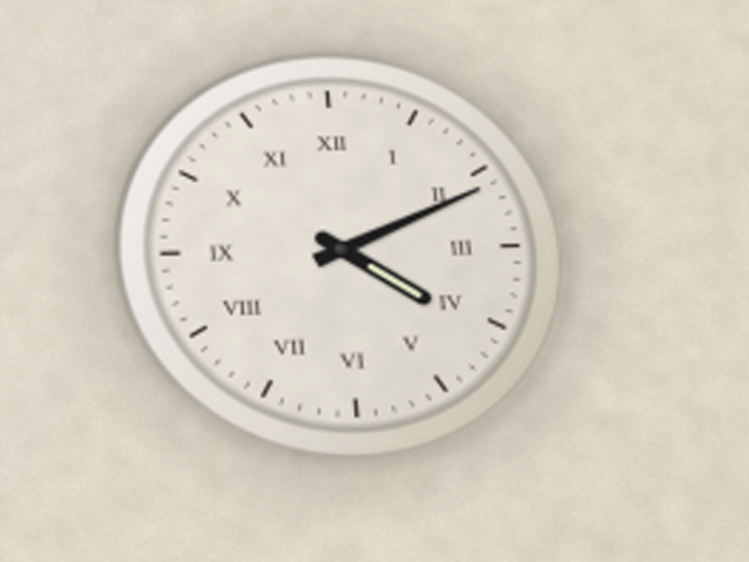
h=4 m=11
